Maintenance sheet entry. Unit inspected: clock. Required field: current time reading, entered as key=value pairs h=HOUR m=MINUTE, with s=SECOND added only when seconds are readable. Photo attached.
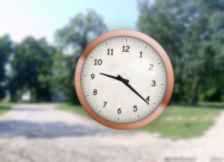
h=9 m=21
